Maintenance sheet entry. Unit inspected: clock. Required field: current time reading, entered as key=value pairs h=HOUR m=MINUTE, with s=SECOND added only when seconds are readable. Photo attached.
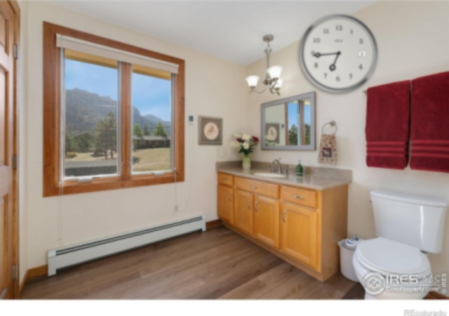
h=6 m=44
